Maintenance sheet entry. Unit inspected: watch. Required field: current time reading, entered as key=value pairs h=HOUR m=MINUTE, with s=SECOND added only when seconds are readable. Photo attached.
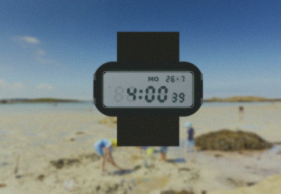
h=4 m=0 s=39
